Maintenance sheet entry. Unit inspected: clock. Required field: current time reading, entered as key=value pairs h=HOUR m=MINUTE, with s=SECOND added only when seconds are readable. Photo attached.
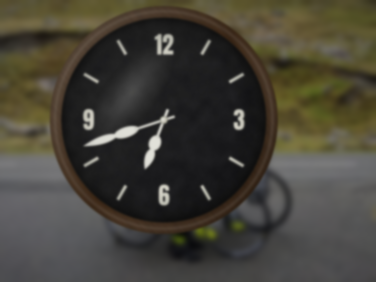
h=6 m=42
